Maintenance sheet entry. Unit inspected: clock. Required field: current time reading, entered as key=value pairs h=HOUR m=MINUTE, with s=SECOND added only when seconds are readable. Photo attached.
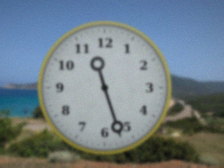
h=11 m=27
